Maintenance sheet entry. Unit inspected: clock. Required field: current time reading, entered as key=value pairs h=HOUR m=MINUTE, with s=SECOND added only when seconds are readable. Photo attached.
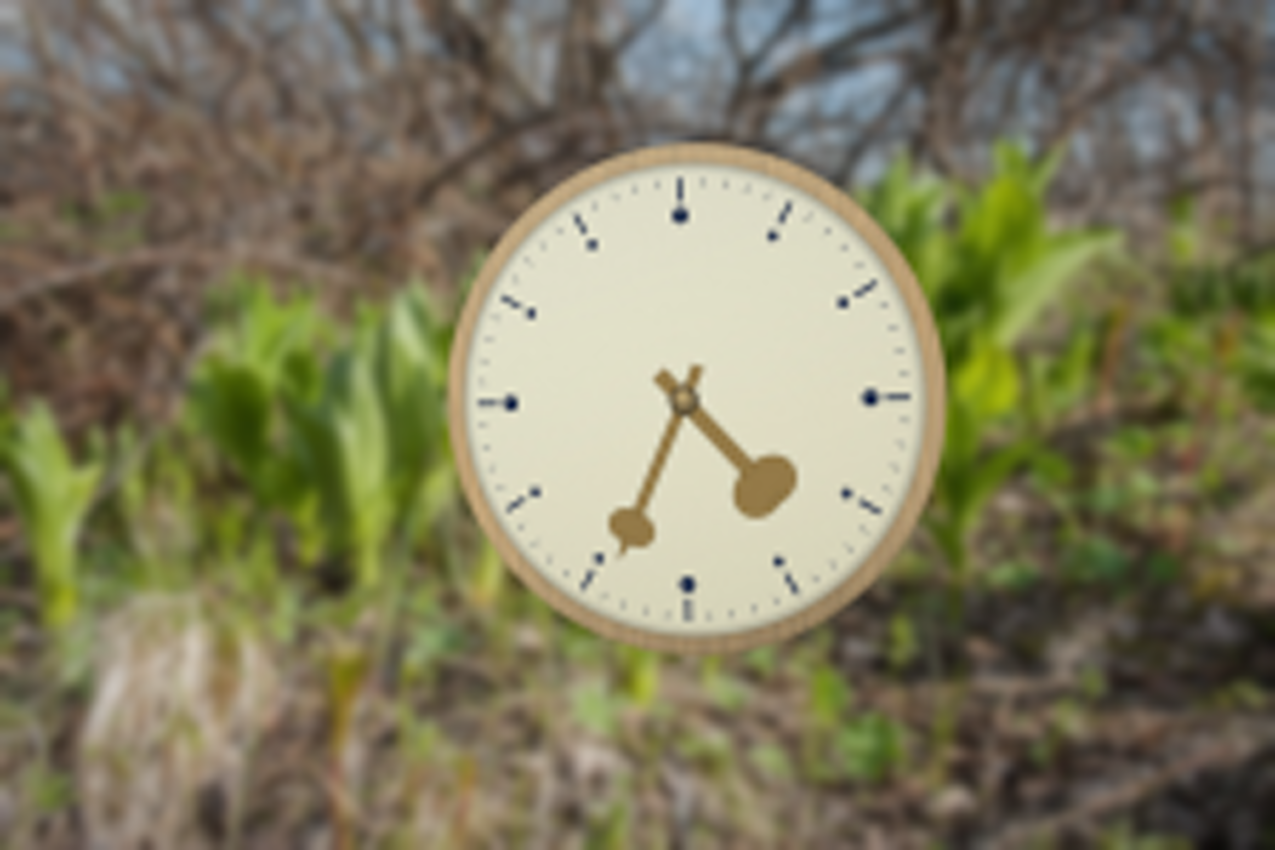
h=4 m=34
